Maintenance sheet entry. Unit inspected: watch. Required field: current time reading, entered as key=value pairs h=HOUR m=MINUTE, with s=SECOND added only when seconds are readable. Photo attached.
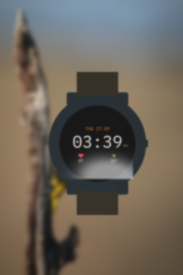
h=3 m=39
